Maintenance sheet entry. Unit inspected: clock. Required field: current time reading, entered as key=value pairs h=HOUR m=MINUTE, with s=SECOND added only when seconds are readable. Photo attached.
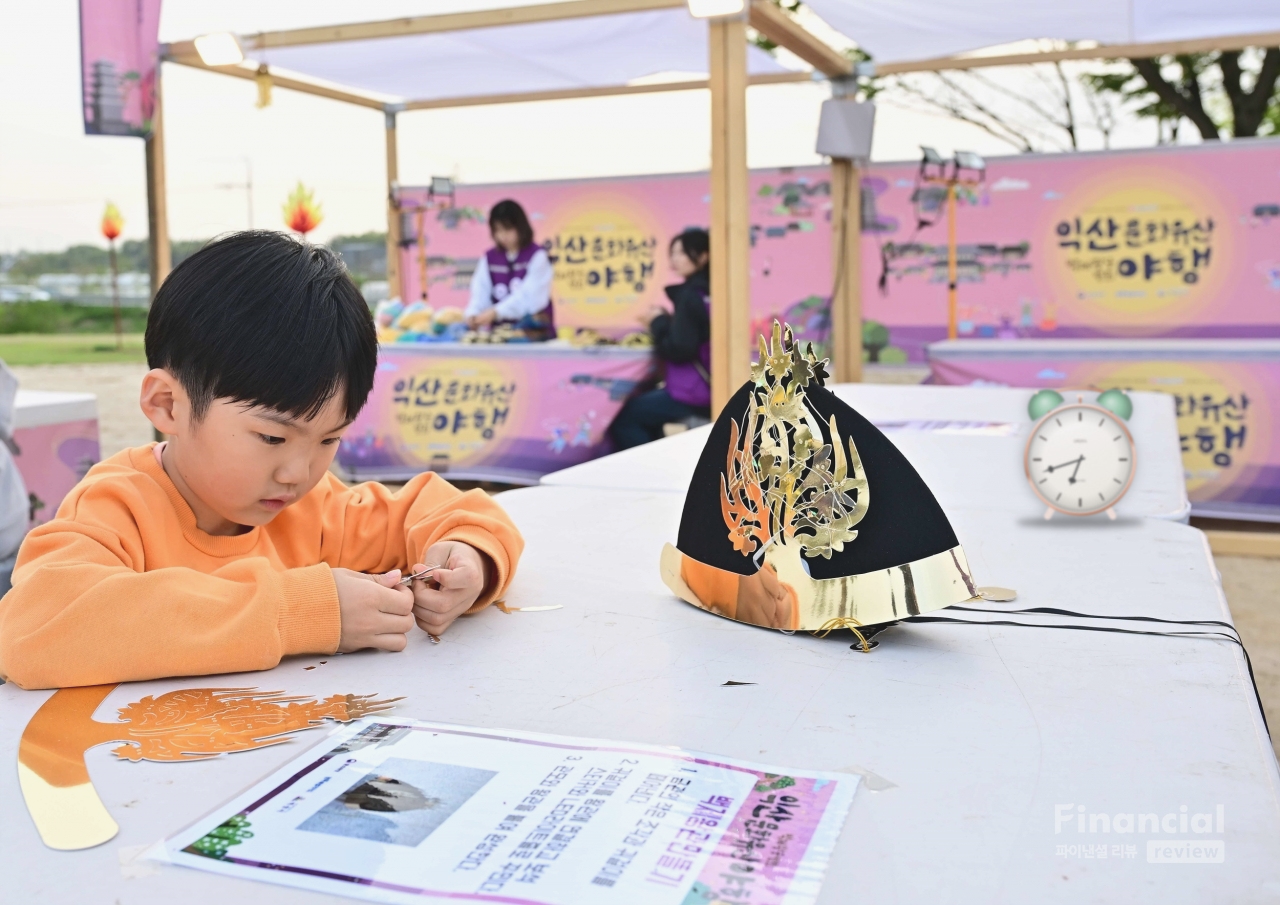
h=6 m=42
